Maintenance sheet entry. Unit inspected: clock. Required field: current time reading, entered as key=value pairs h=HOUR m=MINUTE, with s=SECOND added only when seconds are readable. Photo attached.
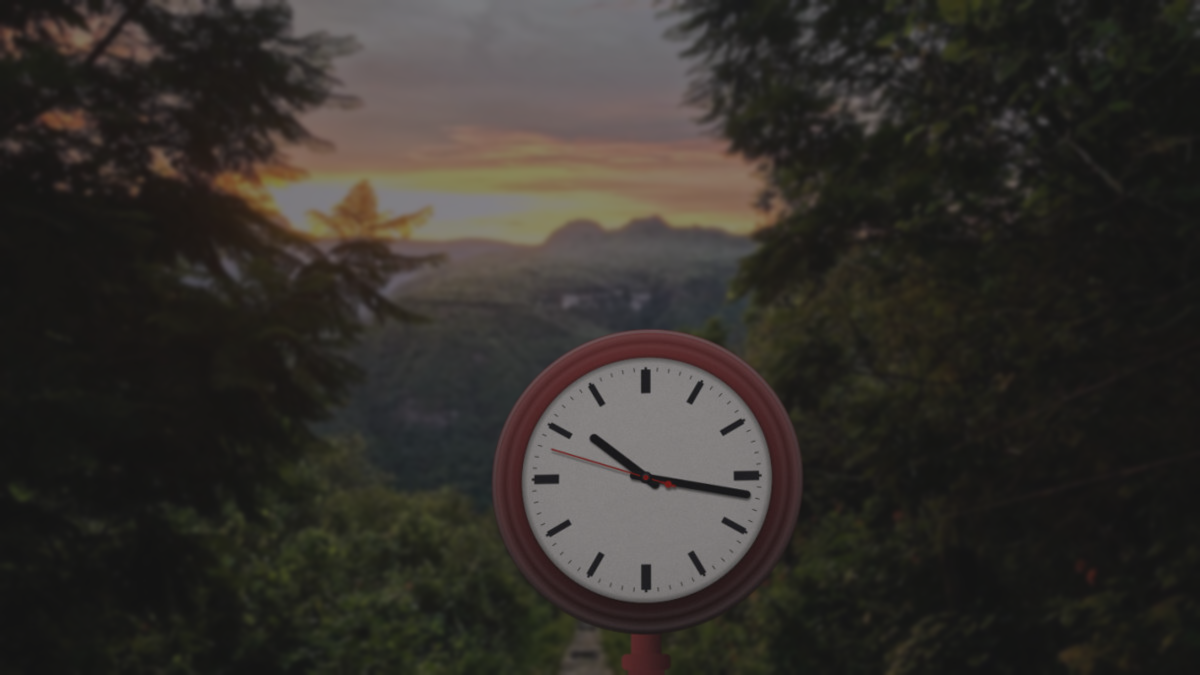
h=10 m=16 s=48
